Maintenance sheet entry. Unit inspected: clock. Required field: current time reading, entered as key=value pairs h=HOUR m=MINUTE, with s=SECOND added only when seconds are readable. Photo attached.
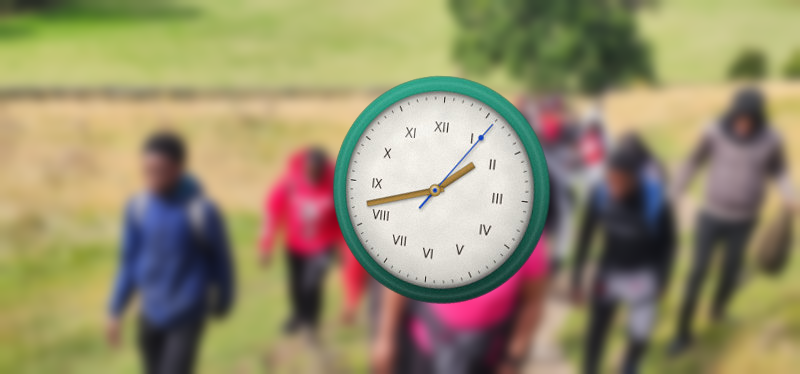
h=1 m=42 s=6
